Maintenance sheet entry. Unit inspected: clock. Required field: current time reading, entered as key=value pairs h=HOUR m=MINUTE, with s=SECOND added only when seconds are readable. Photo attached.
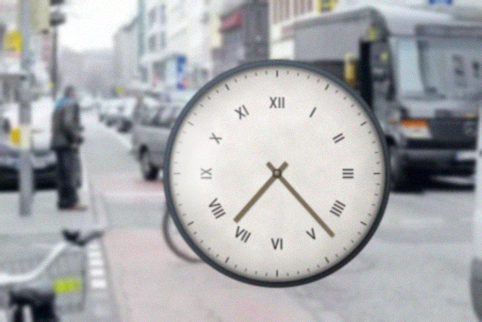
h=7 m=23
